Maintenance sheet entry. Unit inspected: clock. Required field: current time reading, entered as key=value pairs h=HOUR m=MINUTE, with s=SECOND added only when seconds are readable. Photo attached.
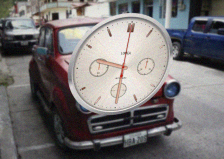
h=9 m=30
